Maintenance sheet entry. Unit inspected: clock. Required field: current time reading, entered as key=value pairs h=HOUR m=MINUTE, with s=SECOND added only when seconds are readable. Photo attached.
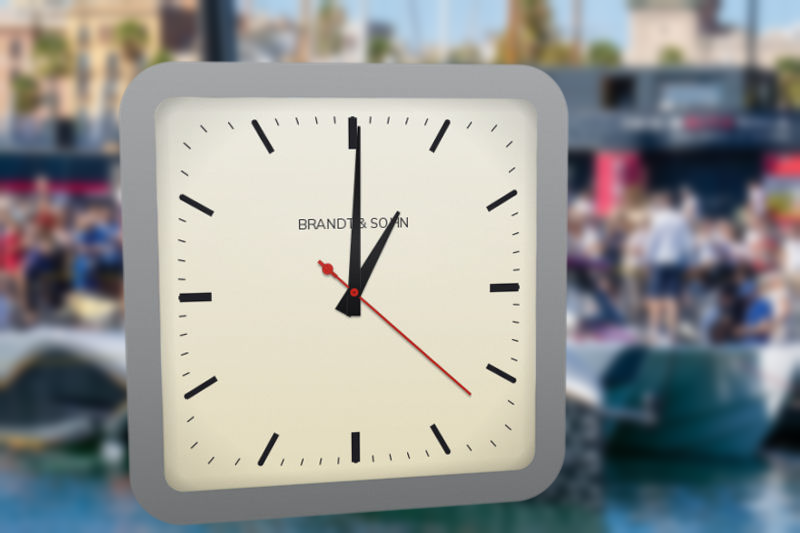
h=1 m=0 s=22
